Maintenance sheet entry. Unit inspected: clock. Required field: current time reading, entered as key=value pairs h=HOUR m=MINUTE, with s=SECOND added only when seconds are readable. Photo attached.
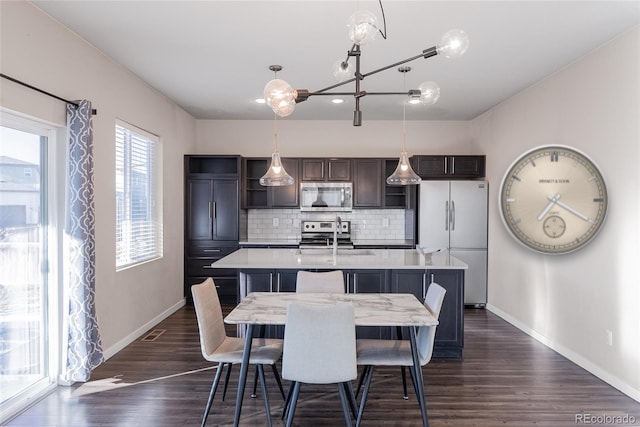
h=7 m=20
